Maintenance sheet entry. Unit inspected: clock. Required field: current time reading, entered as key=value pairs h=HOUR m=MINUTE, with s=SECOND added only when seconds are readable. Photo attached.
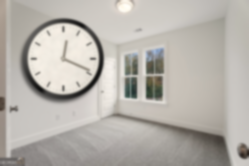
h=12 m=19
